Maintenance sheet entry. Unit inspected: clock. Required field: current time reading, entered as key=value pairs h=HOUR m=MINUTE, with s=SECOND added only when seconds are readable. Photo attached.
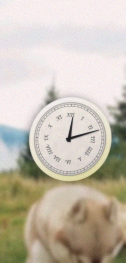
h=12 m=12
